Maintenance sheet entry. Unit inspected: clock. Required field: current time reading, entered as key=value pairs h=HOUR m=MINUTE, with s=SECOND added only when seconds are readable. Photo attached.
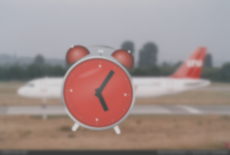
h=5 m=5
